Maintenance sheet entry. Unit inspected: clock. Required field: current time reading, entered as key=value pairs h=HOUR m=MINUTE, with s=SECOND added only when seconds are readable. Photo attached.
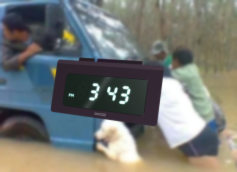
h=3 m=43
